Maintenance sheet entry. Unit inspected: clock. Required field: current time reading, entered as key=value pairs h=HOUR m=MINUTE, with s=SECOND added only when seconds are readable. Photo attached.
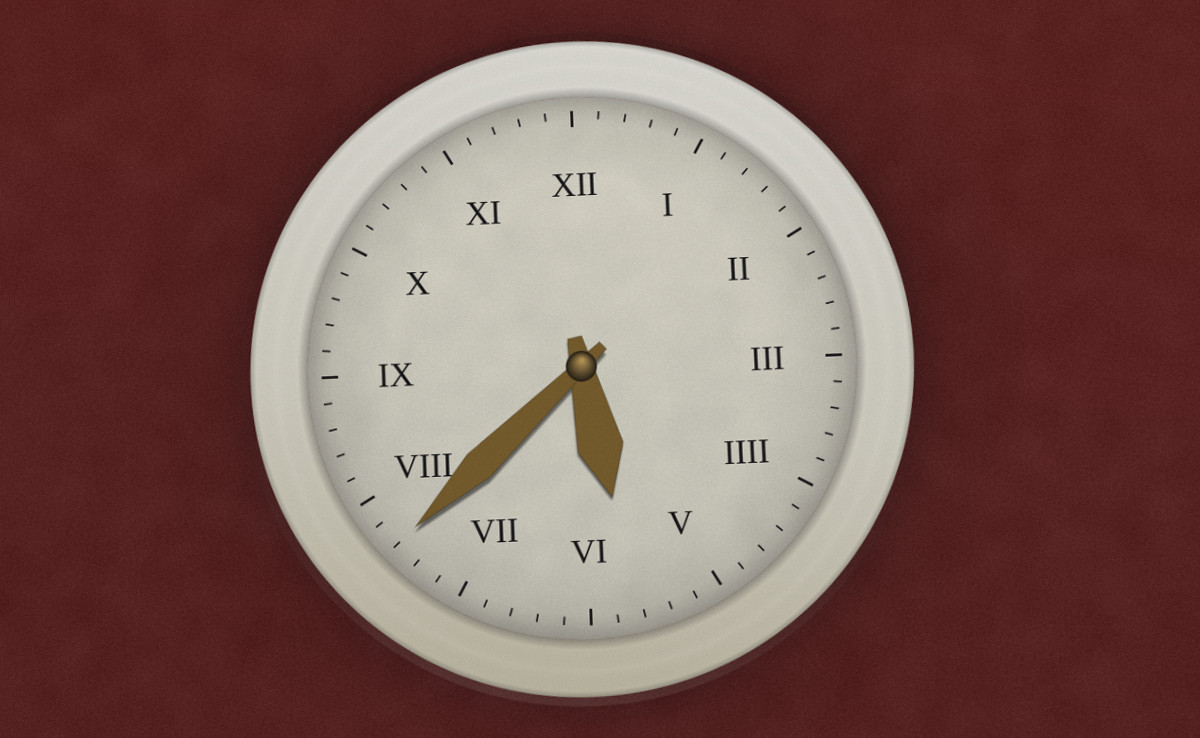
h=5 m=38
